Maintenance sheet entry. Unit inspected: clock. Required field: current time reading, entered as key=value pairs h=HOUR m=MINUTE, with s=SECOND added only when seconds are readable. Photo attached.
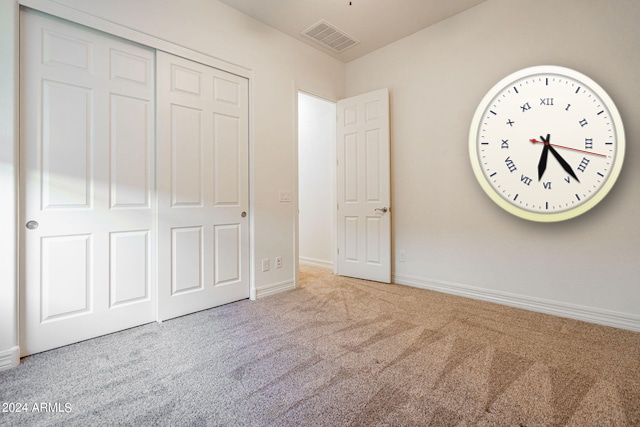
h=6 m=23 s=17
